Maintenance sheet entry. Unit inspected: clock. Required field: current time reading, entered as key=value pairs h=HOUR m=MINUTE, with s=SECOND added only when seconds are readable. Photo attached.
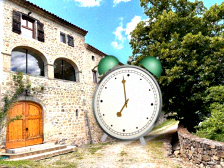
h=6 m=58
